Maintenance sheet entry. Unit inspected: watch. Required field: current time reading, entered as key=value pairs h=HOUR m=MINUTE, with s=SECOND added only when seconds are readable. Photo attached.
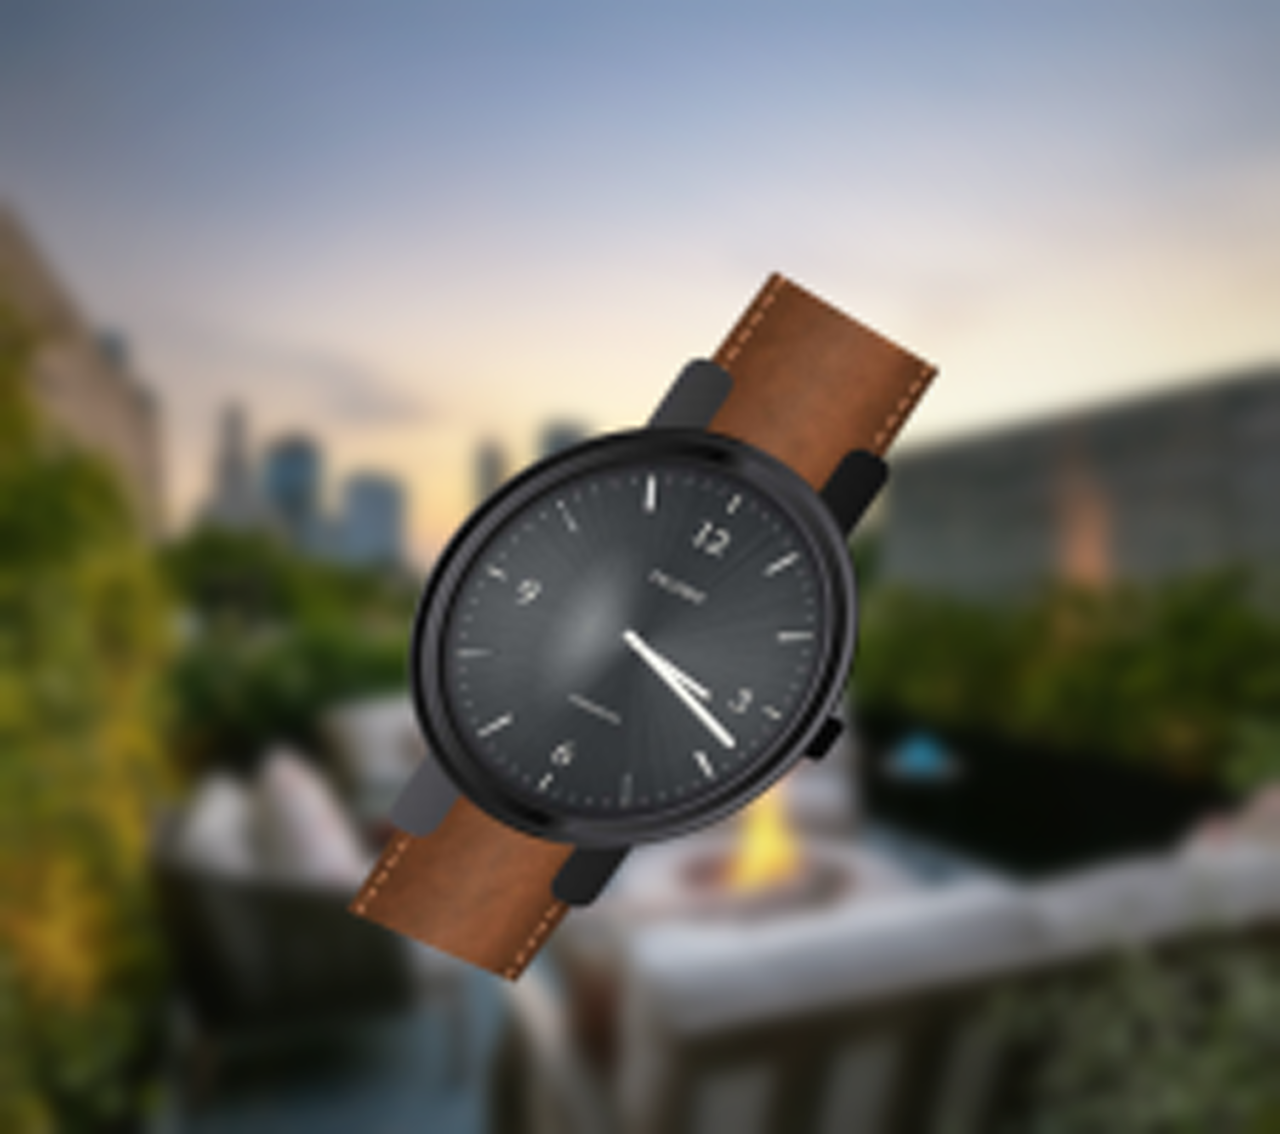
h=3 m=18
